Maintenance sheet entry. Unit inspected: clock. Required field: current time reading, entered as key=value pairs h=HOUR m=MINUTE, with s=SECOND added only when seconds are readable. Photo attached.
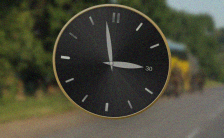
h=2 m=58
